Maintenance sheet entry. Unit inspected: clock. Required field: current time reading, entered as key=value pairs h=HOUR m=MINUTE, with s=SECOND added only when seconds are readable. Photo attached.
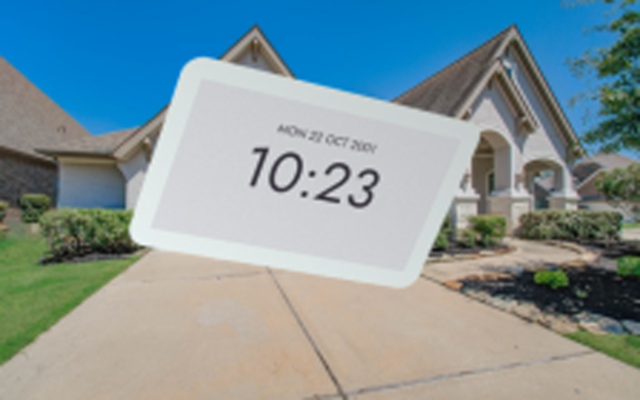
h=10 m=23
